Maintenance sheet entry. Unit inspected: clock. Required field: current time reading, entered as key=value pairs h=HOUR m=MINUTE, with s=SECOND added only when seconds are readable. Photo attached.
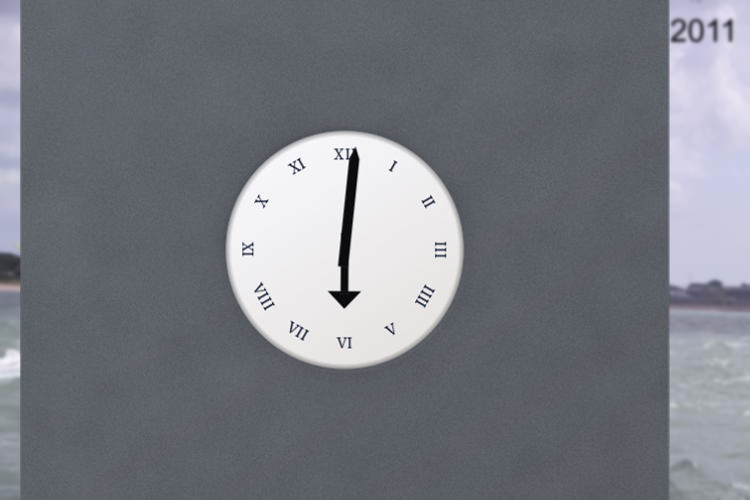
h=6 m=1
